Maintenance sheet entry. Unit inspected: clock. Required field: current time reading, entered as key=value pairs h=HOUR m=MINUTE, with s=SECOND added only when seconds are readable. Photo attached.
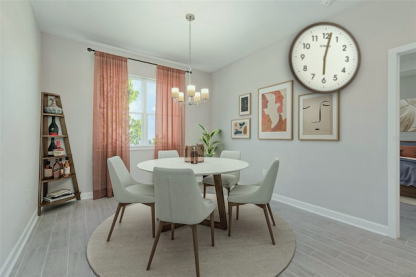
h=6 m=2
